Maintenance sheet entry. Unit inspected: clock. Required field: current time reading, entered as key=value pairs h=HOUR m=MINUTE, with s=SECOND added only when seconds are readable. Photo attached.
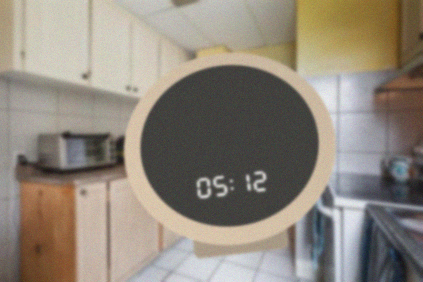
h=5 m=12
